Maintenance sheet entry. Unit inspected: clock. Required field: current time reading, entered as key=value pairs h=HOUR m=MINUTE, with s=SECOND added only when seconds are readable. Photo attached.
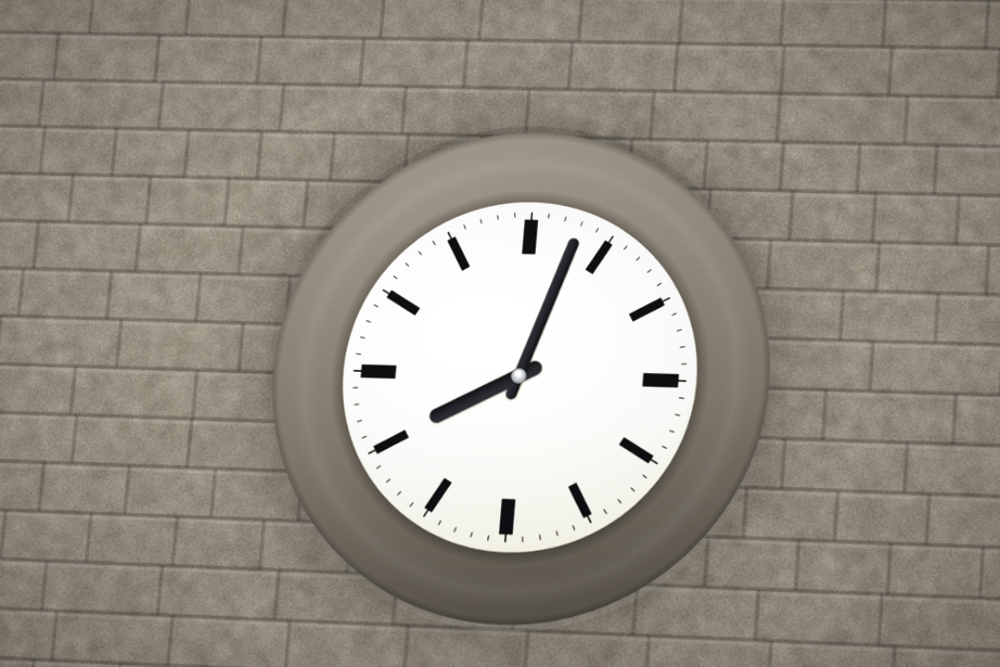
h=8 m=3
